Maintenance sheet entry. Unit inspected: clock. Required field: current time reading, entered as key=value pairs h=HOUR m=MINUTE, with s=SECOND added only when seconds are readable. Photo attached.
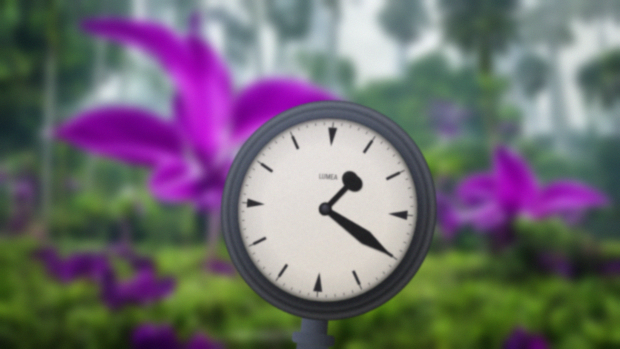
h=1 m=20
